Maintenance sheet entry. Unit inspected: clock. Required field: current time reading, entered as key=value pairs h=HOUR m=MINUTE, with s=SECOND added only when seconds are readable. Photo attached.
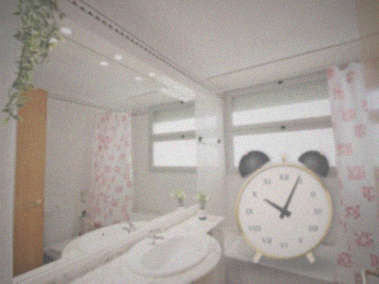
h=10 m=4
